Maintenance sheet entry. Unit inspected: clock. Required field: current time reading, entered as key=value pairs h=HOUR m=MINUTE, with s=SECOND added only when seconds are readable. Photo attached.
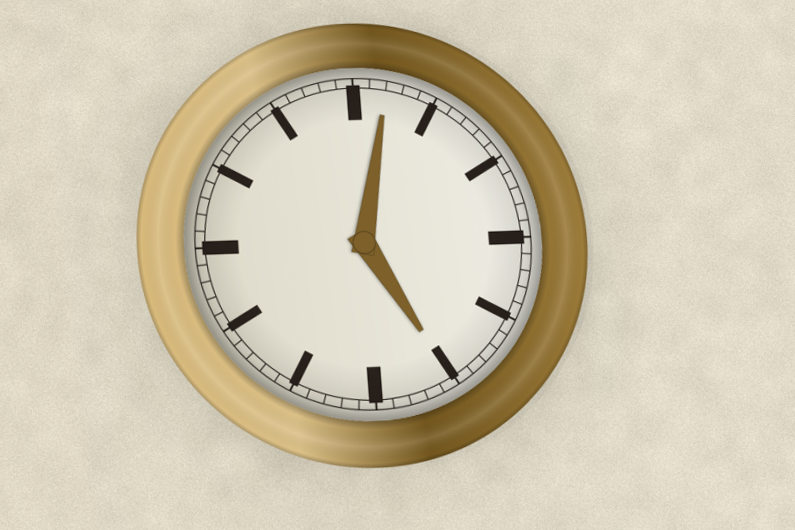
h=5 m=2
